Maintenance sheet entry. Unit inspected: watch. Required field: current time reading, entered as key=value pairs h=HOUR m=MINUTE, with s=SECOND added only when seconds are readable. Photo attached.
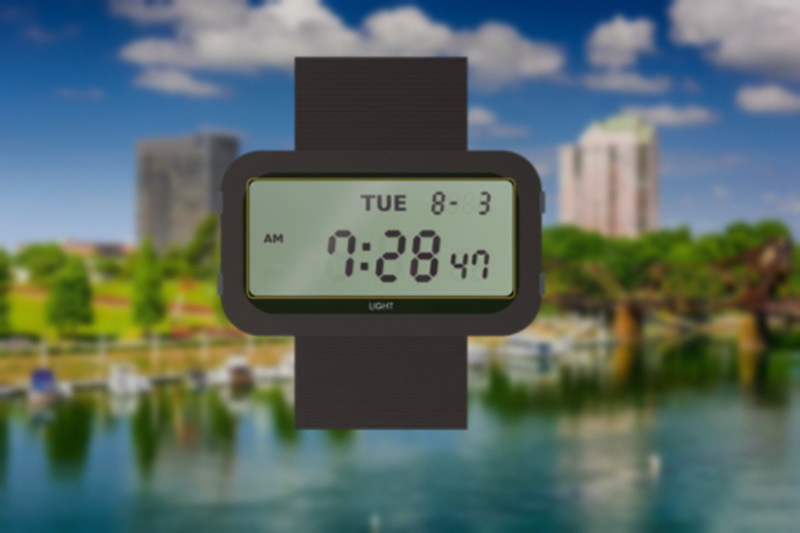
h=7 m=28 s=47
